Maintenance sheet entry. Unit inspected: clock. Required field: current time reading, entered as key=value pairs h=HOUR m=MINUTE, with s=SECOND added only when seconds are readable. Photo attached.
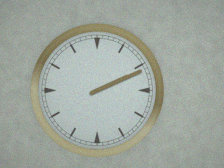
h=2 m=11
